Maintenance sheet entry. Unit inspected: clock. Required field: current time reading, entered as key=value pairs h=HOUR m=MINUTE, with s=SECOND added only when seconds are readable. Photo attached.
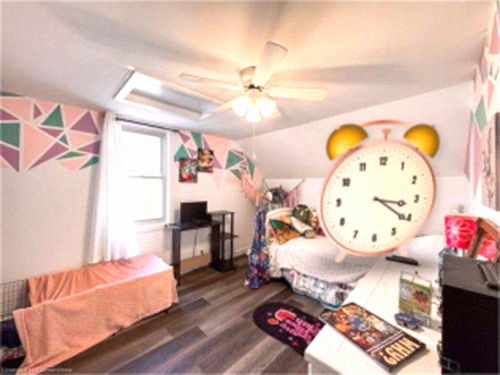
h=3 m=21
